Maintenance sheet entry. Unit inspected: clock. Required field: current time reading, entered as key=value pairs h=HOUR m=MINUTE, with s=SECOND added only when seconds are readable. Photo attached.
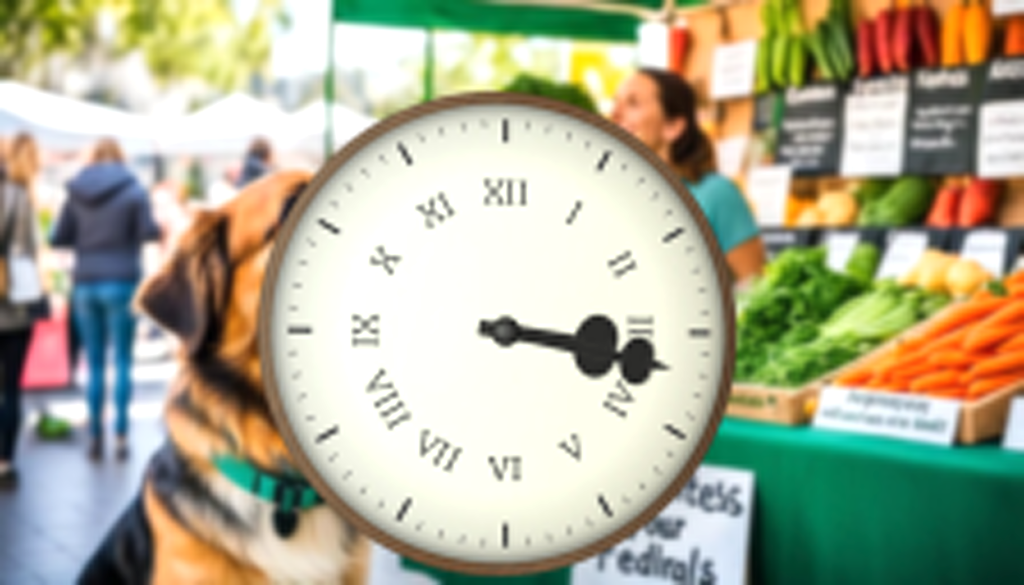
h=3 m=17
